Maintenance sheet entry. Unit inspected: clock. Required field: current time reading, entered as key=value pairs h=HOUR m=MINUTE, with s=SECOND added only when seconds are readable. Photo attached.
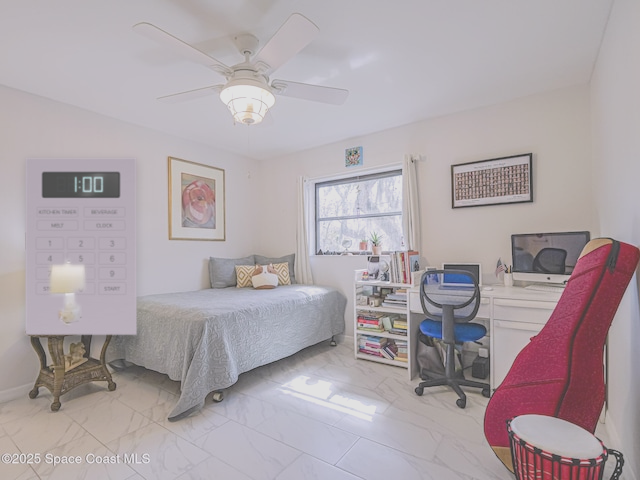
h=1 m=0
